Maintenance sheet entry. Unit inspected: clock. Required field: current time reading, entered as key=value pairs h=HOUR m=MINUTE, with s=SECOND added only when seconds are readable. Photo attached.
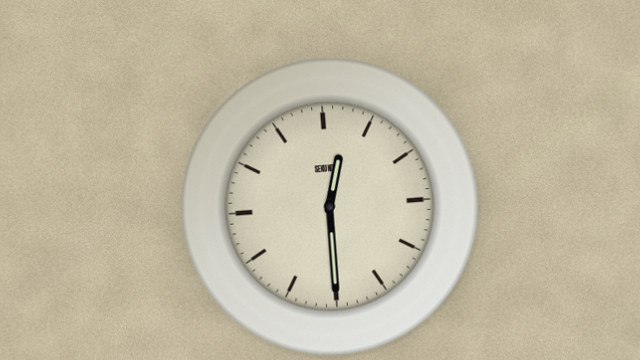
h=12 m=30
